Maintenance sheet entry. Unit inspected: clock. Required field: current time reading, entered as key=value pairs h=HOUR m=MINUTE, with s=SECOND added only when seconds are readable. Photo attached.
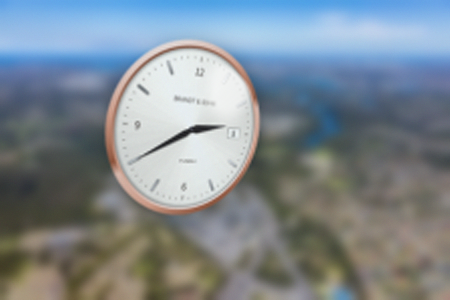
h=2 m=40
